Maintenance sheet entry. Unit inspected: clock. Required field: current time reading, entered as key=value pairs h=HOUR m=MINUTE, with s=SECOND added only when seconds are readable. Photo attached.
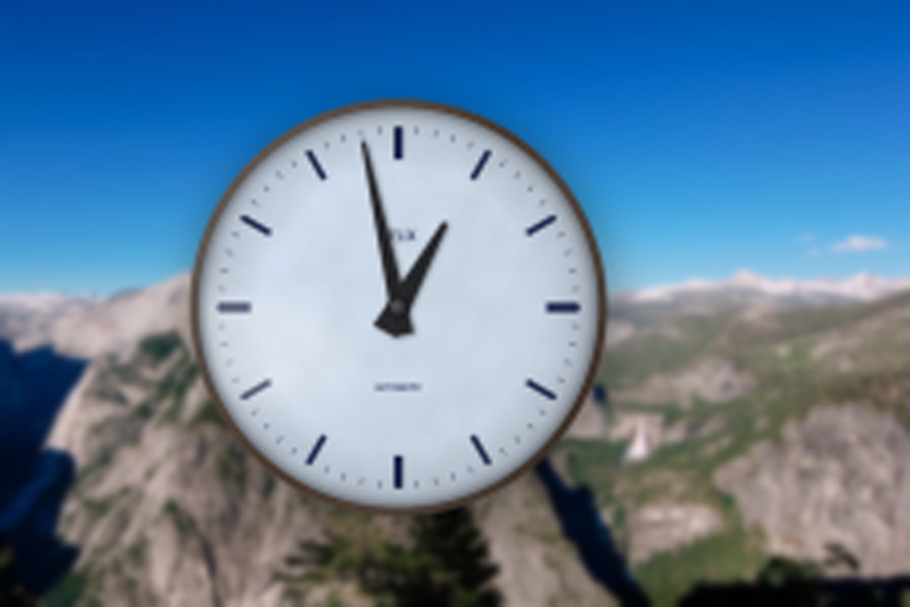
h=12 m=58
